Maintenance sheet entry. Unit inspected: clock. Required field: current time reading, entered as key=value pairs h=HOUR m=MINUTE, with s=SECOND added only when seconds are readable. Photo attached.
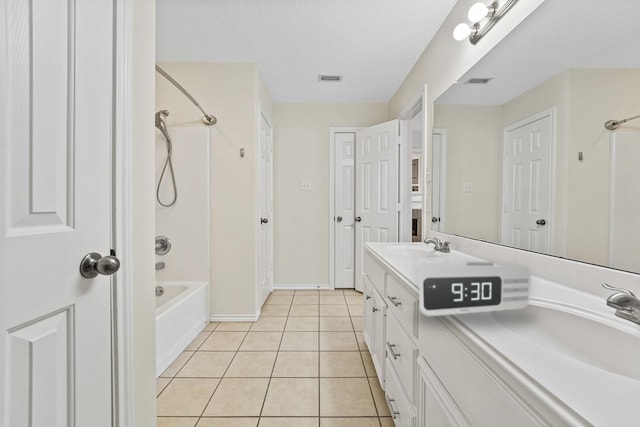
h=9 m=30
